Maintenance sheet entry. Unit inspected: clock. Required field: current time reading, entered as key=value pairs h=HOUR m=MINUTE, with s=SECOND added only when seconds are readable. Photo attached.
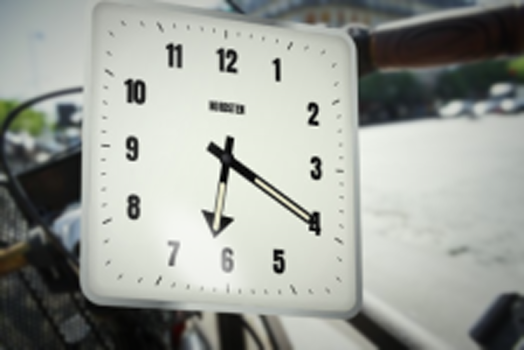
h=6 m=20
